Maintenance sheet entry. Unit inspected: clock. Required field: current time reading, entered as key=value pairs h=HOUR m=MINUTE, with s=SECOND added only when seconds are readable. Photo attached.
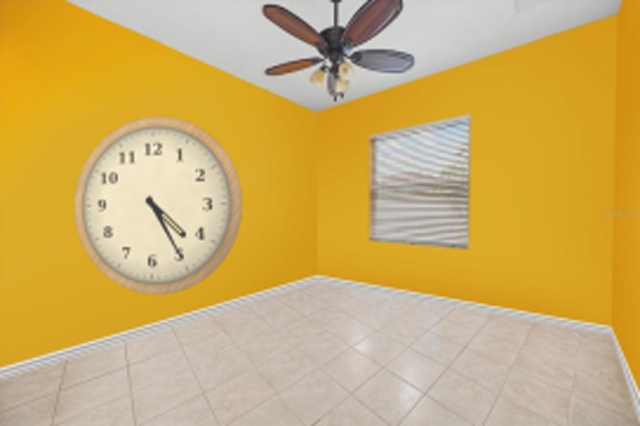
h=4 m=25
